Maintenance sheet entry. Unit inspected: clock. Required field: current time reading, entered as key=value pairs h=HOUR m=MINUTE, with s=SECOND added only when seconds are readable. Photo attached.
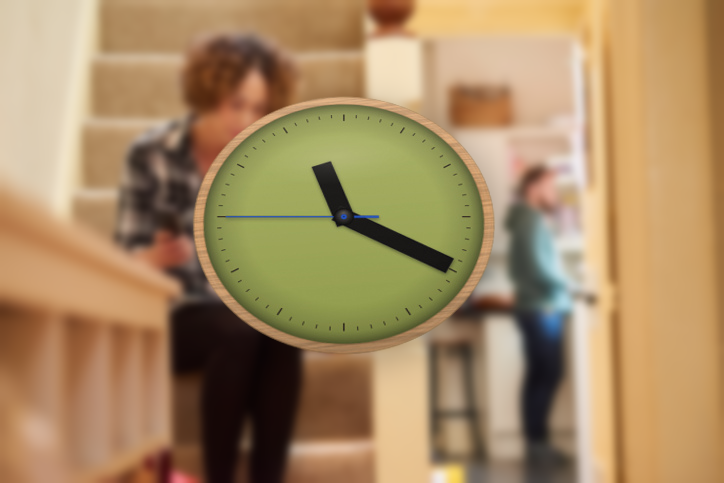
h=11 m=19 s=45
